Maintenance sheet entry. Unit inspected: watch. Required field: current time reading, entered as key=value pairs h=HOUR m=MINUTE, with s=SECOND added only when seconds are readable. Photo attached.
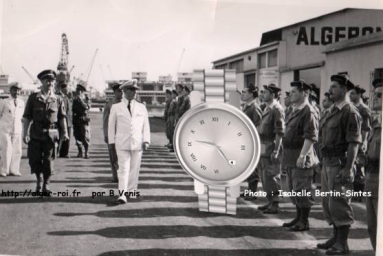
h=9 m=24
